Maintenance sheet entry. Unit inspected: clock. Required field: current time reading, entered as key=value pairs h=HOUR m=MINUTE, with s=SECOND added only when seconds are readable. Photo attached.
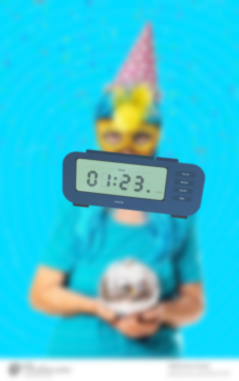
h=1 m=23
